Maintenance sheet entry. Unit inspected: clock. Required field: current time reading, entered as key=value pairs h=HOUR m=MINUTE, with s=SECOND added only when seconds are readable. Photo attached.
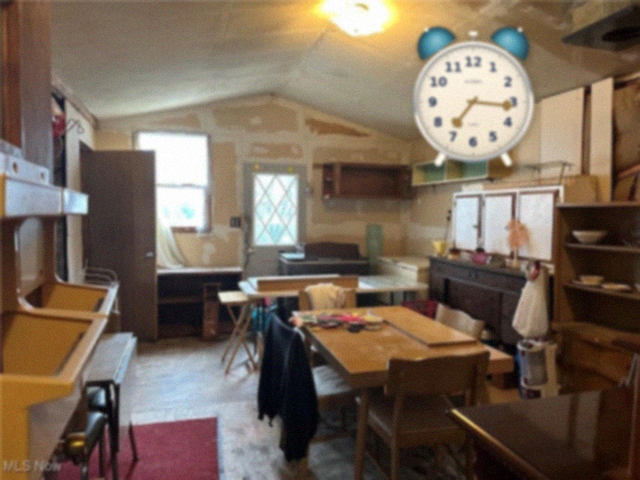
h=7 m=16
